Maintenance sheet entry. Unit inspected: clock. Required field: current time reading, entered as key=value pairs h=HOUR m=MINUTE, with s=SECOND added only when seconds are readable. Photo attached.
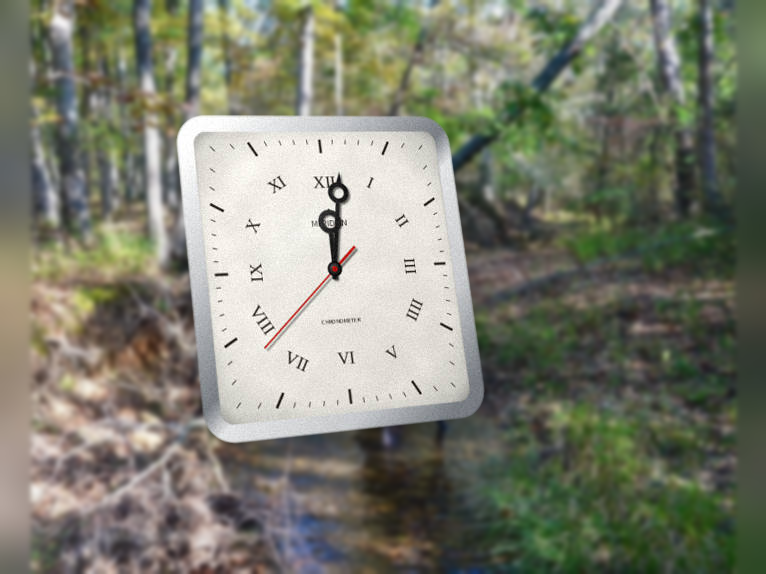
h=12 m=1 s=38
